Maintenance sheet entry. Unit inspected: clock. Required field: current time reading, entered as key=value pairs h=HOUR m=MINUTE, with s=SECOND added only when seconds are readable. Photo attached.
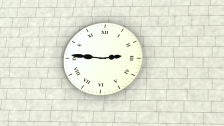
h=2 m=46
